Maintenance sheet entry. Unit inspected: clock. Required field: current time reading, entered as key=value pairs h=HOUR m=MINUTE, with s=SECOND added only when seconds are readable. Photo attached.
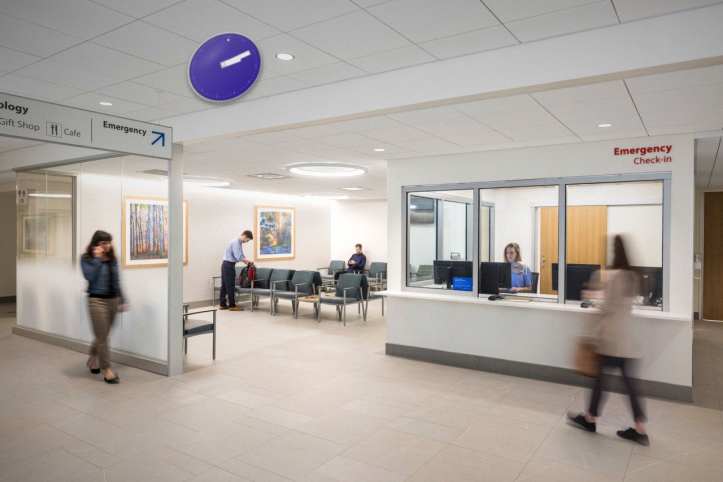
h=2 m=10
